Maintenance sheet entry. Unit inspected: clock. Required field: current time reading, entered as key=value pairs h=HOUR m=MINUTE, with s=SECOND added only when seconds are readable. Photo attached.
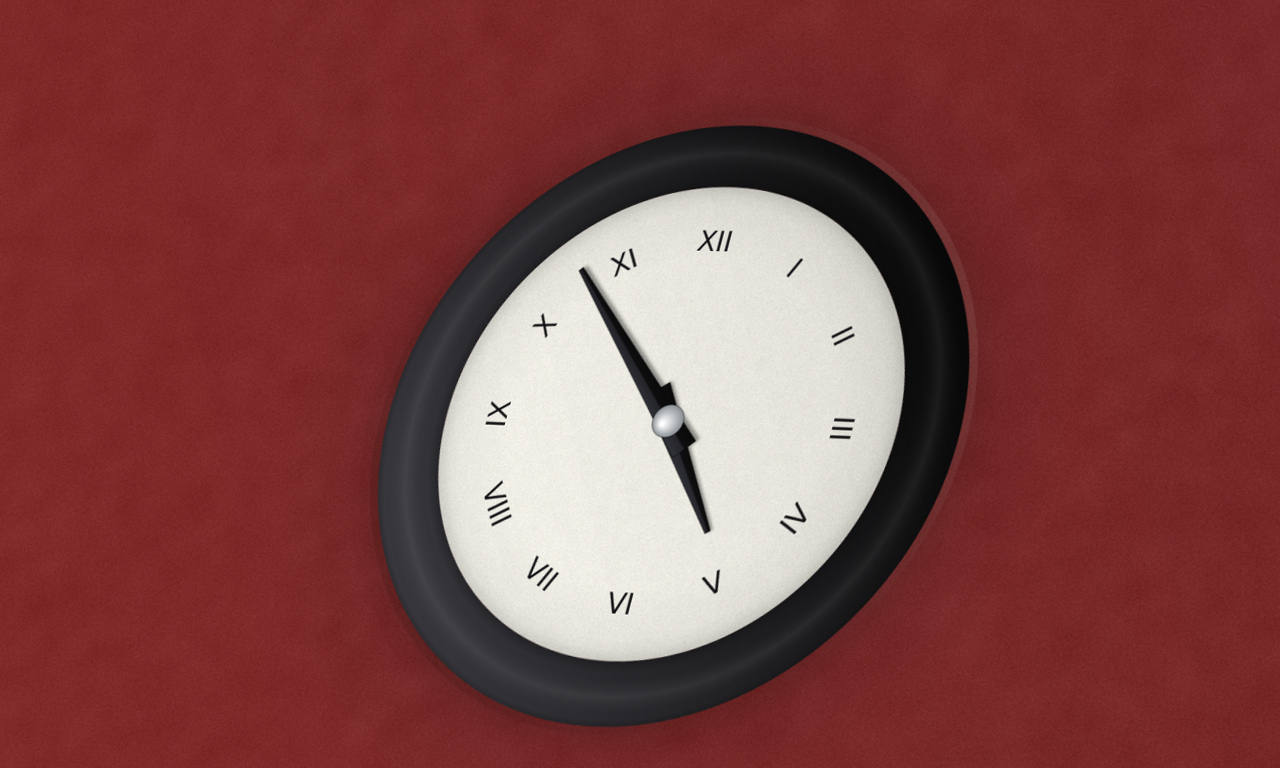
h=4 m=53
